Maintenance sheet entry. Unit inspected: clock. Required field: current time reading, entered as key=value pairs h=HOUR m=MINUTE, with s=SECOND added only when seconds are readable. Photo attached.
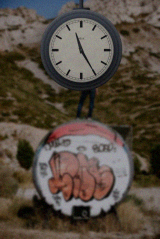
h=11 m=25
